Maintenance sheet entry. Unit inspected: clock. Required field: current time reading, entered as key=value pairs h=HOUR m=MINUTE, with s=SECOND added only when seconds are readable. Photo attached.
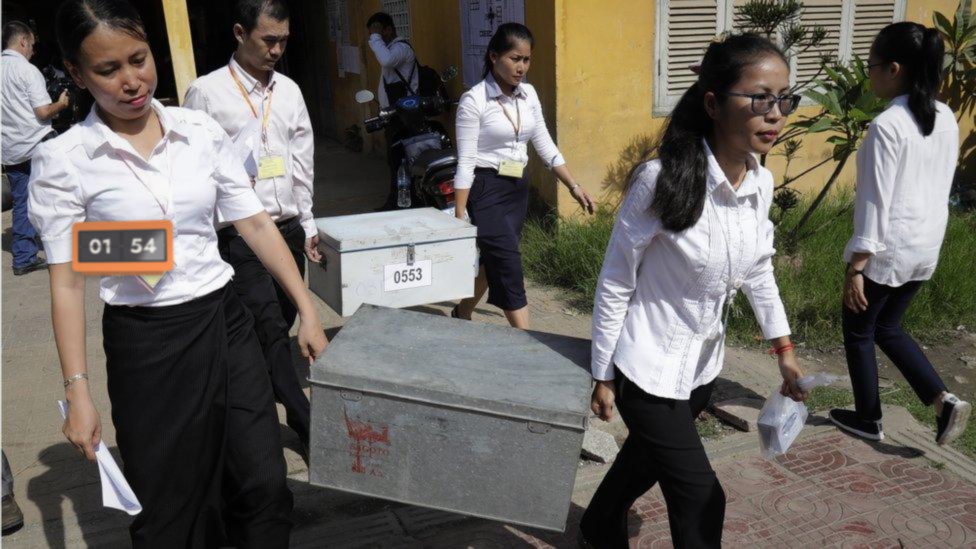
h=1 m=54
